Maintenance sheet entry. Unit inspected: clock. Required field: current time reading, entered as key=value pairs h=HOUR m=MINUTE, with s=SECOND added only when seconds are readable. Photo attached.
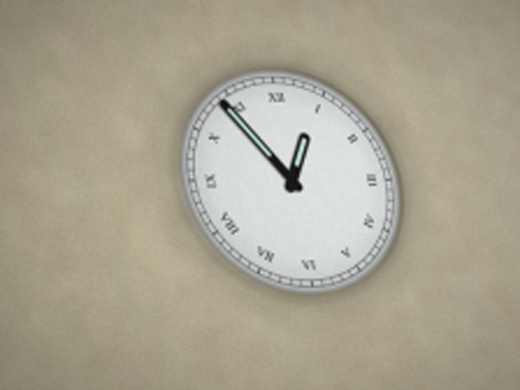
h=12 m=54
